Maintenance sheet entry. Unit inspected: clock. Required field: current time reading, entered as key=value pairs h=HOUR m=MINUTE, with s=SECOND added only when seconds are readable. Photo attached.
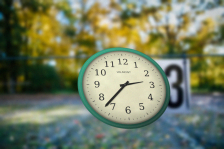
h=2 m=37
